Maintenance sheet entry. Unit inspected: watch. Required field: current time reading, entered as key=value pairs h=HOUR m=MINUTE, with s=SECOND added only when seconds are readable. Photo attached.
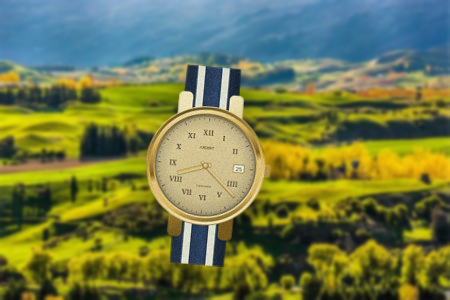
h=8 m=22
